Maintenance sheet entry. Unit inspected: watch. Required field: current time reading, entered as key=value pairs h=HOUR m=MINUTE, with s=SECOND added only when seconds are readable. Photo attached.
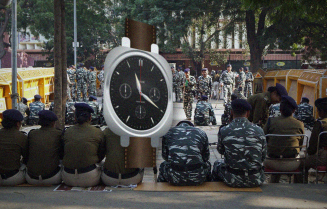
h=11 m=20
